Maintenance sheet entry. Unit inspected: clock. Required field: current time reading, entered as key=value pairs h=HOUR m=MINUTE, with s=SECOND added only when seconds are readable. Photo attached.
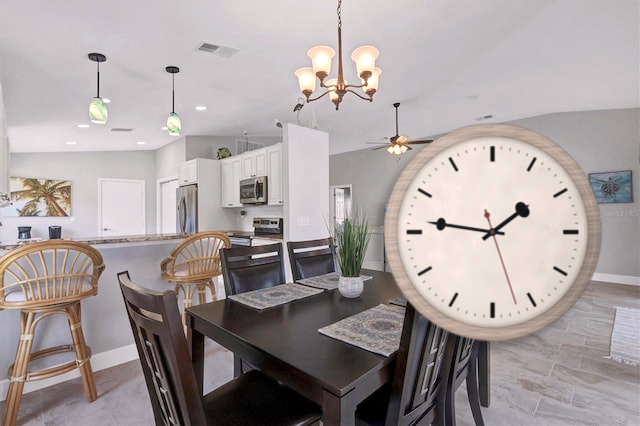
h=1 m=46 s=27
